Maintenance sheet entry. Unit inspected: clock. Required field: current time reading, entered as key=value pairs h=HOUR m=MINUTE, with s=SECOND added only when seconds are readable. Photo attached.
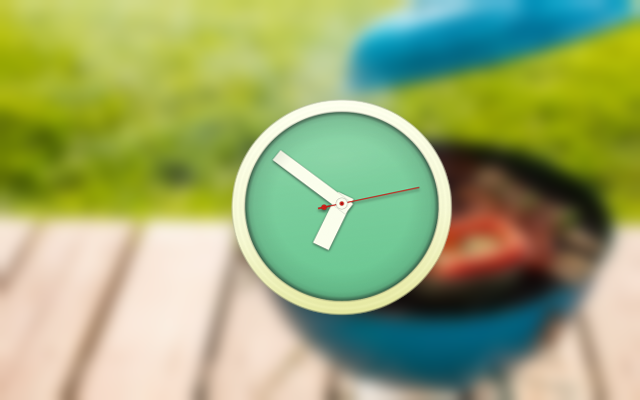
h=6 m=51 s=13
